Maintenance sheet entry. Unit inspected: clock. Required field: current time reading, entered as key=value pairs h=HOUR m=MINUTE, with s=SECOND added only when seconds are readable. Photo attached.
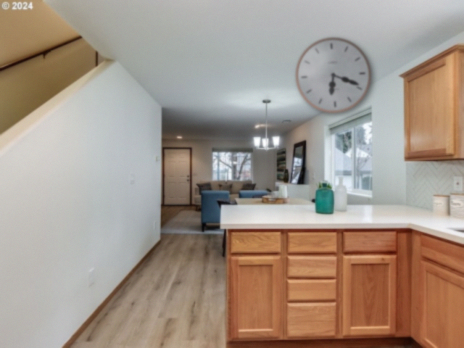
h=6 m=19
